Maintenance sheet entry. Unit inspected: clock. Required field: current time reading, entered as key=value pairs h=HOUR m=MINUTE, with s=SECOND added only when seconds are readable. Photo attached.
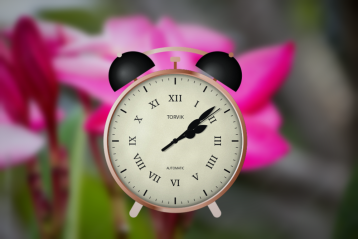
h=2 m=8 s=9
